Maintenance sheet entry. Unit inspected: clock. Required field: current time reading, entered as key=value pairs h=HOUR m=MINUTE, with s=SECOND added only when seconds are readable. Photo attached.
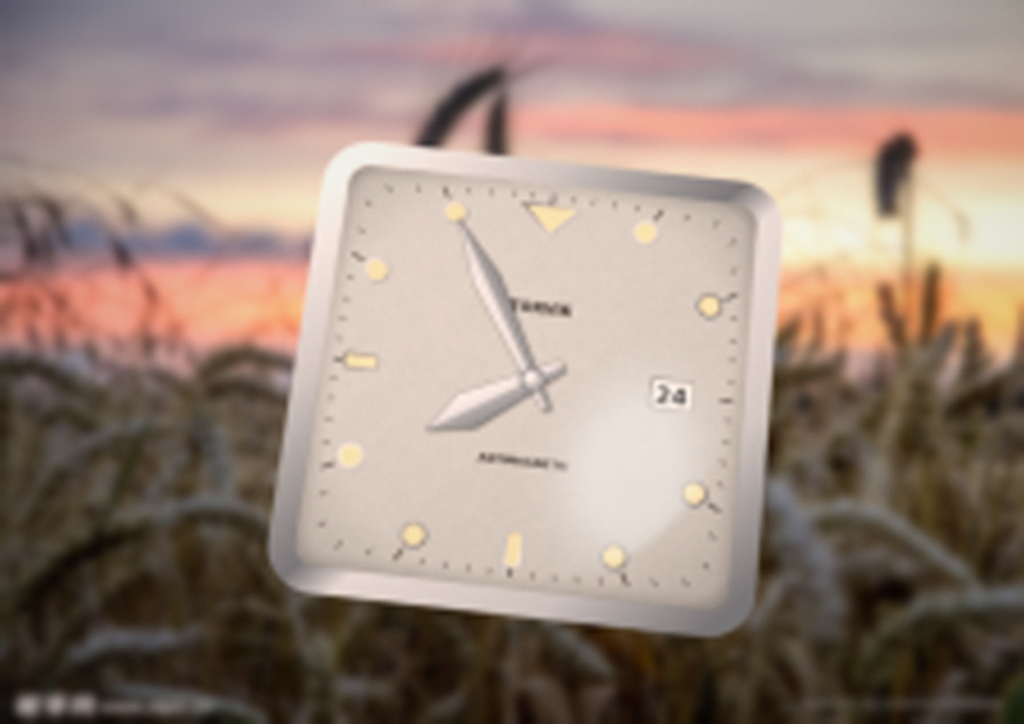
h=7 m=55
